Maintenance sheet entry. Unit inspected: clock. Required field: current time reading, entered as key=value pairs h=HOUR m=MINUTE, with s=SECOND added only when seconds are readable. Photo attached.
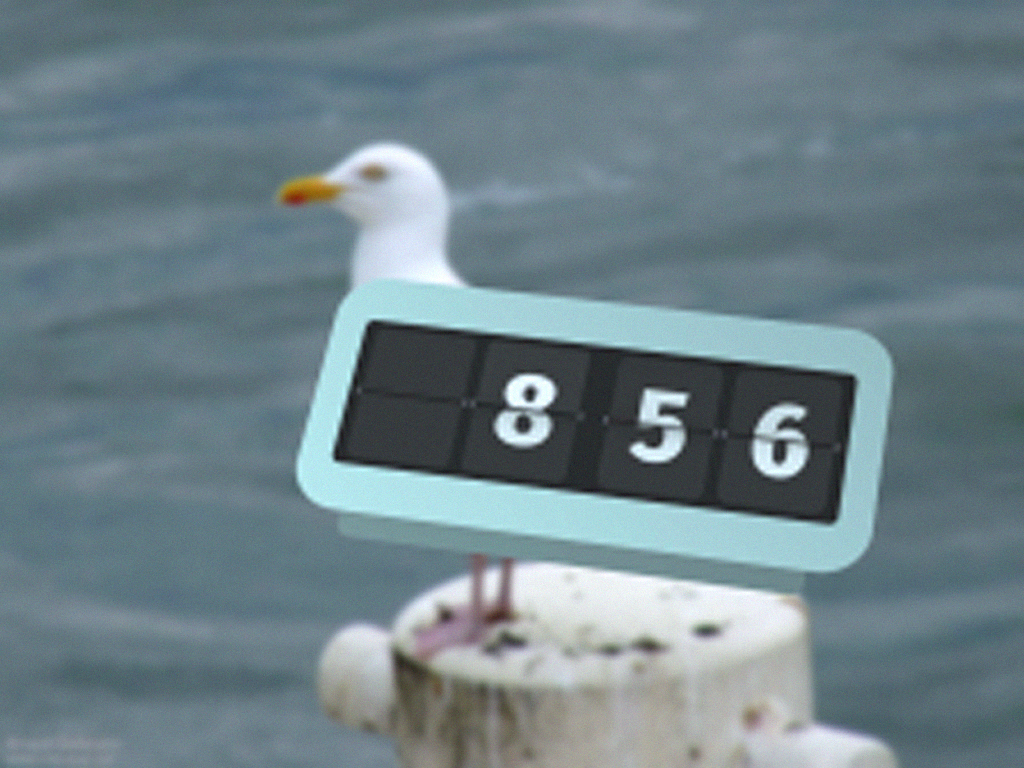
h=8 m=56
